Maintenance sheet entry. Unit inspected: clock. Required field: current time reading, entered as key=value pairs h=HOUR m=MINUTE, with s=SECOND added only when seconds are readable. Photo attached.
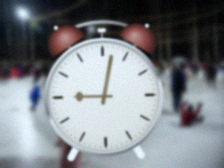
h=9 m=2
